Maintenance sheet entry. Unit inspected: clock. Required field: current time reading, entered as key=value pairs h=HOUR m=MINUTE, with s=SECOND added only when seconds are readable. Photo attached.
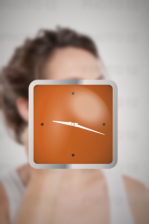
h=9 m=18
